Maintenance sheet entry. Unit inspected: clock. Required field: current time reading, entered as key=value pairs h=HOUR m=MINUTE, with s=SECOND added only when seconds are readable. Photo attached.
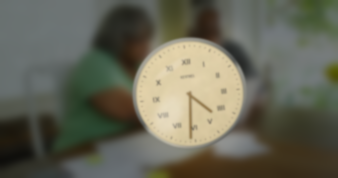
h=4 m=31
